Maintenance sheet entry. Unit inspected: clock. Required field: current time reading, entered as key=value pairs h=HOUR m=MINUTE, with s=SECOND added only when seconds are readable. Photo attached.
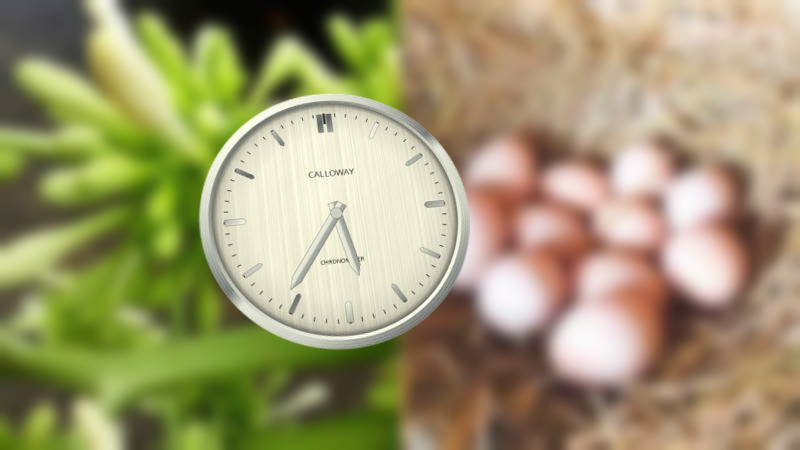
h=5 m=36
